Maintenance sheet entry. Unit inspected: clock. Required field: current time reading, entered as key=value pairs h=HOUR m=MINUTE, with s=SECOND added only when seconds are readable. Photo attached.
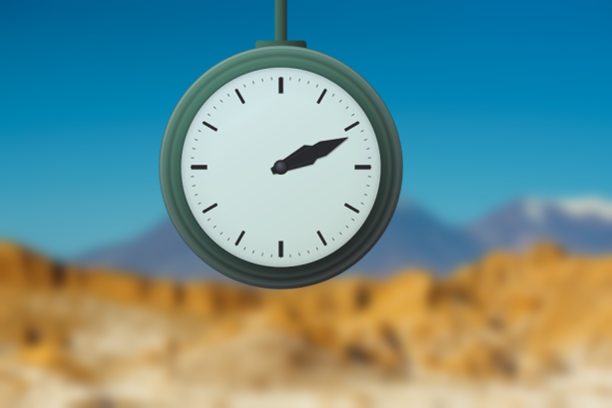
h=2 m=11
